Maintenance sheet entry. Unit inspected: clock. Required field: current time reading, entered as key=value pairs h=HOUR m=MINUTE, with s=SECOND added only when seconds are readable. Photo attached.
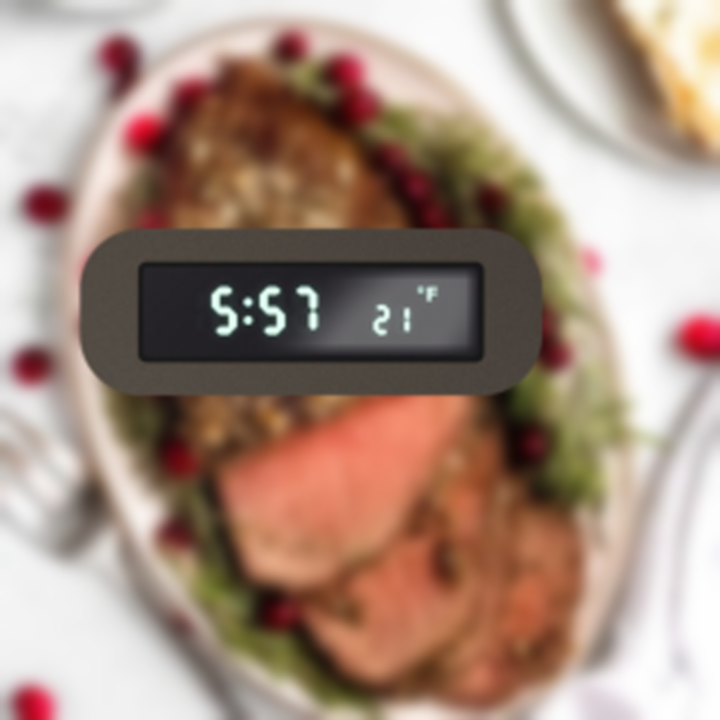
h=5 m=57
